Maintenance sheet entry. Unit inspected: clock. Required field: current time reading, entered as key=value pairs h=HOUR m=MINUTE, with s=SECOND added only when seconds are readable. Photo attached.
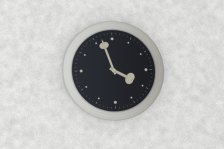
h=3 m=57
